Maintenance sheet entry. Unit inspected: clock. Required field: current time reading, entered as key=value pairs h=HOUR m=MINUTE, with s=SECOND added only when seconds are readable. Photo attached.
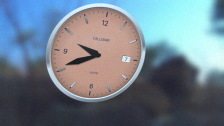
h=9 m=41
